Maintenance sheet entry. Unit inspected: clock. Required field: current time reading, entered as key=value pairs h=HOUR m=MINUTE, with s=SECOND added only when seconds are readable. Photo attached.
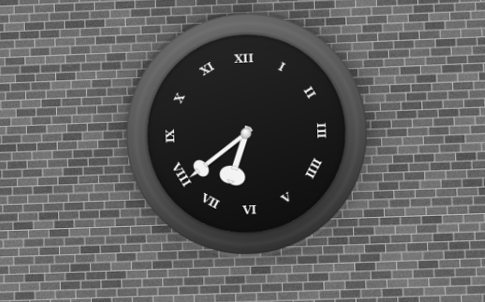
h=6 m=39
